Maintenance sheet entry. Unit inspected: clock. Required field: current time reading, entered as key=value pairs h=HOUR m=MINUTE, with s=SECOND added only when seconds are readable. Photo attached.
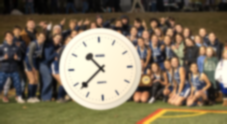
h=10 m=38
